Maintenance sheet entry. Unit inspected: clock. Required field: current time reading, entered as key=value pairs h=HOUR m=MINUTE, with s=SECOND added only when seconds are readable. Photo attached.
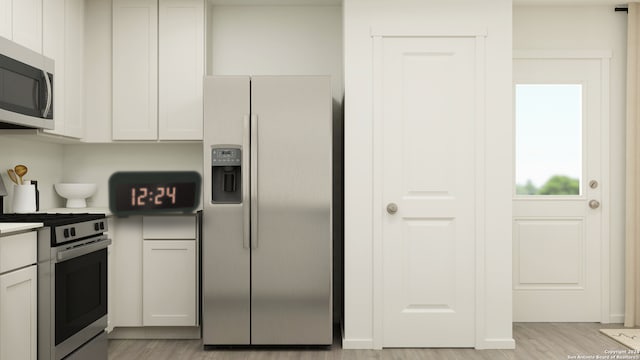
h=12 m=24
